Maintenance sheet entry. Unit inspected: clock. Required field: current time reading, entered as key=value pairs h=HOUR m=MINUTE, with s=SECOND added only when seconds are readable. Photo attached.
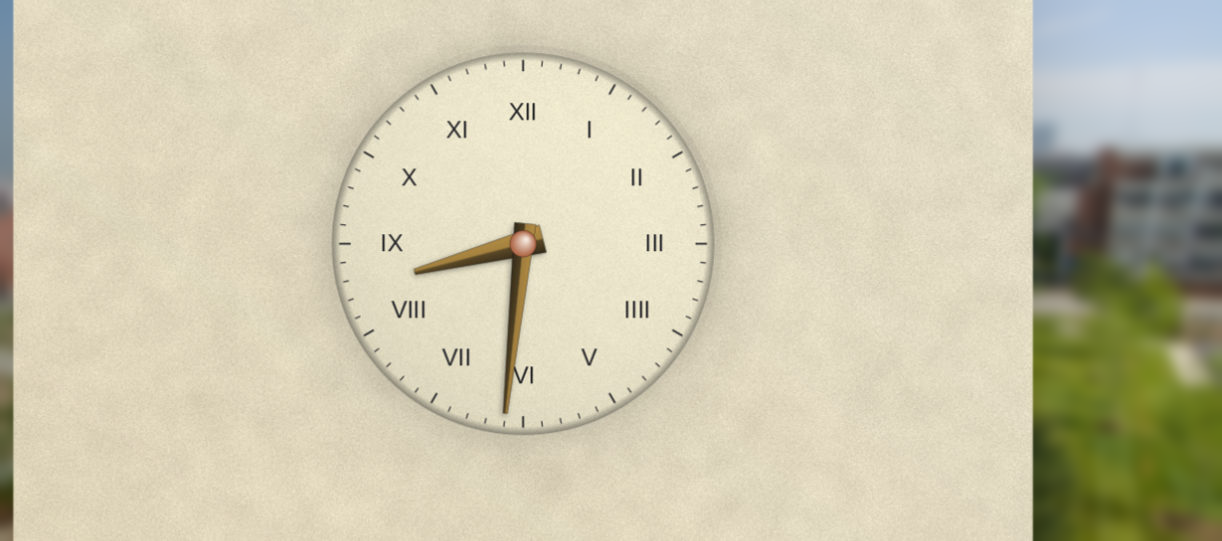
h=8 m=31
